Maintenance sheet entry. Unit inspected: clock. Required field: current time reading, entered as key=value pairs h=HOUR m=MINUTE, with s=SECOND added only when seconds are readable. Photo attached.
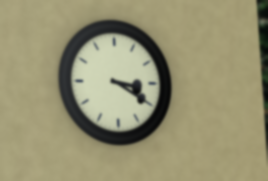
h=3 m=20
